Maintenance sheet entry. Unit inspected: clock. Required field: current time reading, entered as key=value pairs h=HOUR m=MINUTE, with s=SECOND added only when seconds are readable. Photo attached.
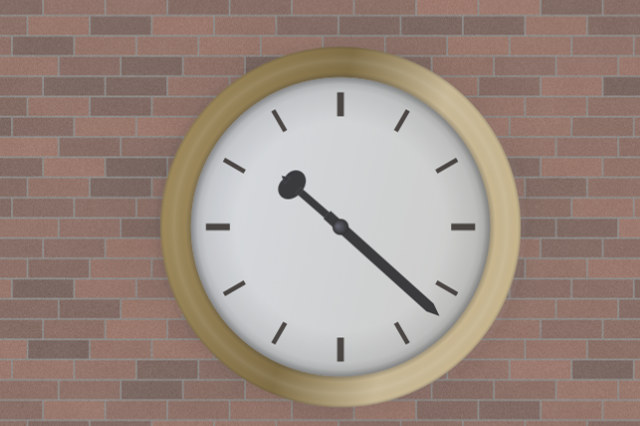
h=10 m=22
